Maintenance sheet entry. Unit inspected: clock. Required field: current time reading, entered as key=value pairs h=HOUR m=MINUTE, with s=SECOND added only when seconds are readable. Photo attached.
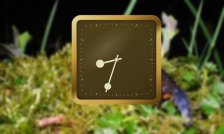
h=8 m=33
